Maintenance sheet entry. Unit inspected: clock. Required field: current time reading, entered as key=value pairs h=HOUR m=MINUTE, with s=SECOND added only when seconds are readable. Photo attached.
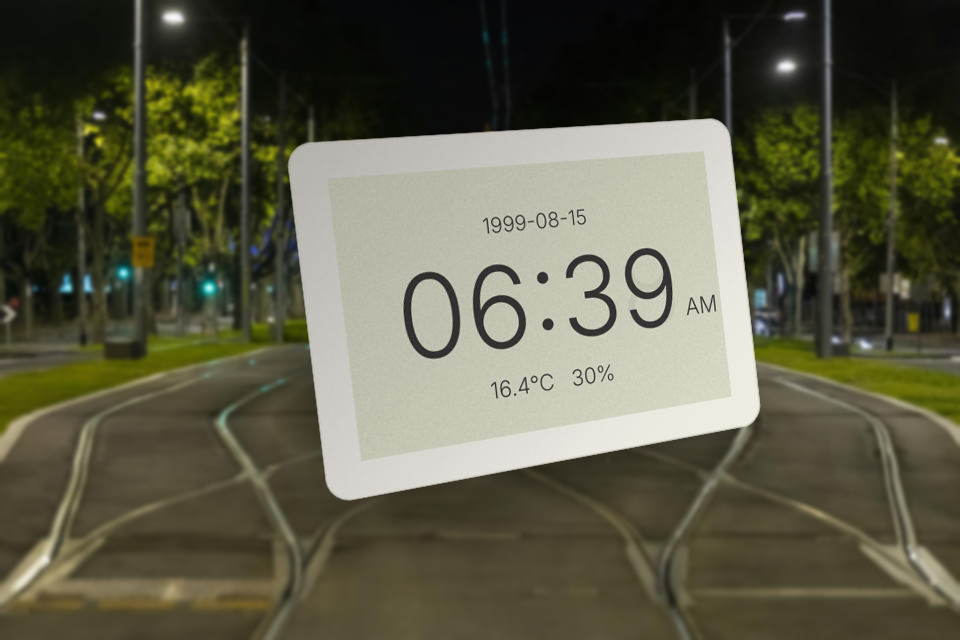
h=6 m=39
